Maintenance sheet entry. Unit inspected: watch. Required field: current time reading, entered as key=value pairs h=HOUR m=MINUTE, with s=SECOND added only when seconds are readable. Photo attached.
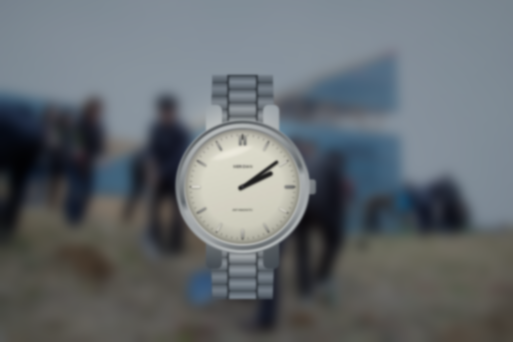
h=2 m=9
